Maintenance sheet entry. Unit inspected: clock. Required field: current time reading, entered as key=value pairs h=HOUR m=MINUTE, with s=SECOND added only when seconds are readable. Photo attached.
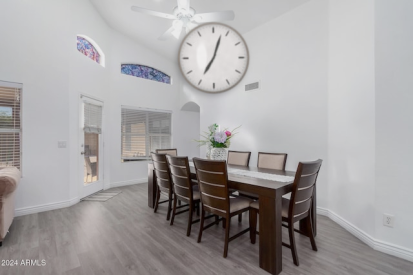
h=7 m=3
